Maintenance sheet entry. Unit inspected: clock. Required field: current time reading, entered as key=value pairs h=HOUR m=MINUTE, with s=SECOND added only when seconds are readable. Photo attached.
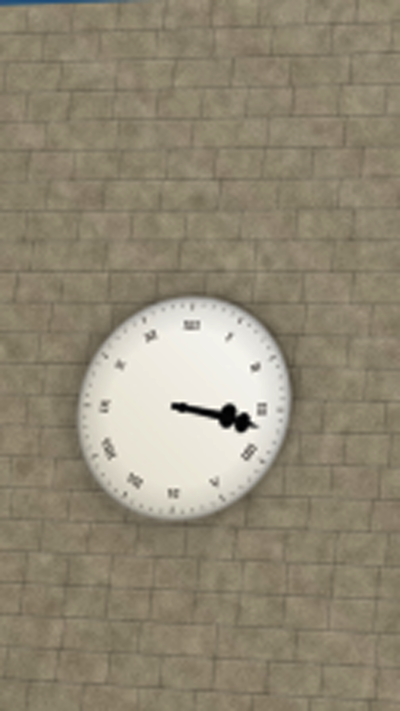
h=3 m=17
